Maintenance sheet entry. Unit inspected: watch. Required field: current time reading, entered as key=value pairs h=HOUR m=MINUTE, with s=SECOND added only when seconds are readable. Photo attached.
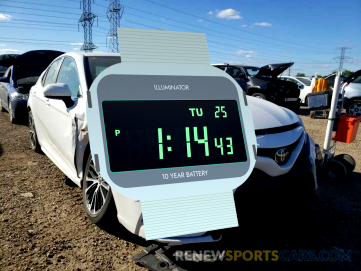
h=1 m=14 s=43
